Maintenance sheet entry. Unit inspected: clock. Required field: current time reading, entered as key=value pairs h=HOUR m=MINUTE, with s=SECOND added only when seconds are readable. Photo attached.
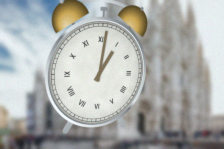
h=1 m=1
